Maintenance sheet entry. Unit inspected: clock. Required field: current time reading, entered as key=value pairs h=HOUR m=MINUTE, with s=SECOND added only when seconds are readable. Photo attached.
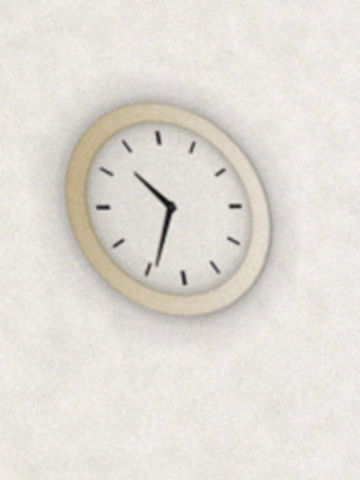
h=10 m=34
